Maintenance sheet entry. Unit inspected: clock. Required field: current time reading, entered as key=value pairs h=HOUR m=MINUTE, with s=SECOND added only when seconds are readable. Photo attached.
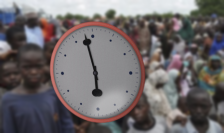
h=5 m=58
